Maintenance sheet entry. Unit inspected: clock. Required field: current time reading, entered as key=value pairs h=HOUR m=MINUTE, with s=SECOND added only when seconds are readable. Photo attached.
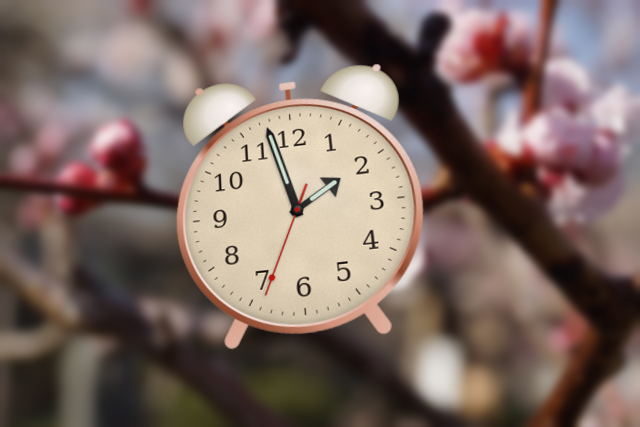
h=1 m=57 s=34
